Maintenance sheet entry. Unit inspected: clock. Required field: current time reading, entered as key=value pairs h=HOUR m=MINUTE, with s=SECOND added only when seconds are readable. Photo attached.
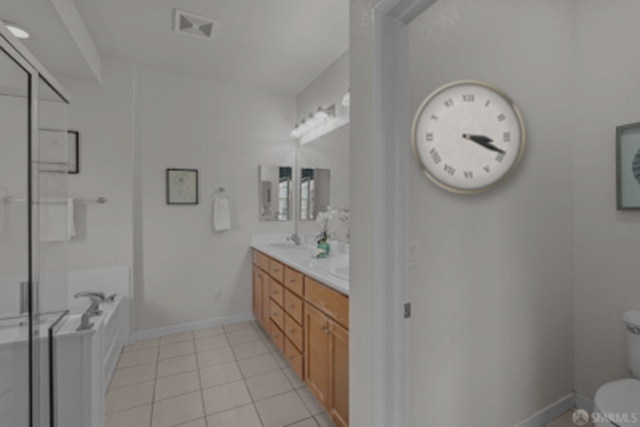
h=3 m=19
